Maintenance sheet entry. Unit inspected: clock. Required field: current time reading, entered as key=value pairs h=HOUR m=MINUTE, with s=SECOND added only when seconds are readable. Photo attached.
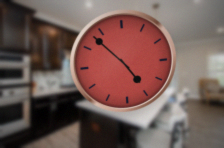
h=4 m=53
